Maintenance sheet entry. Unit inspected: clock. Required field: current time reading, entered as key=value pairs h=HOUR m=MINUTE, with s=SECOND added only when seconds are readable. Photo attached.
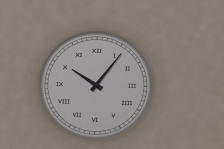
h=10 m=6
